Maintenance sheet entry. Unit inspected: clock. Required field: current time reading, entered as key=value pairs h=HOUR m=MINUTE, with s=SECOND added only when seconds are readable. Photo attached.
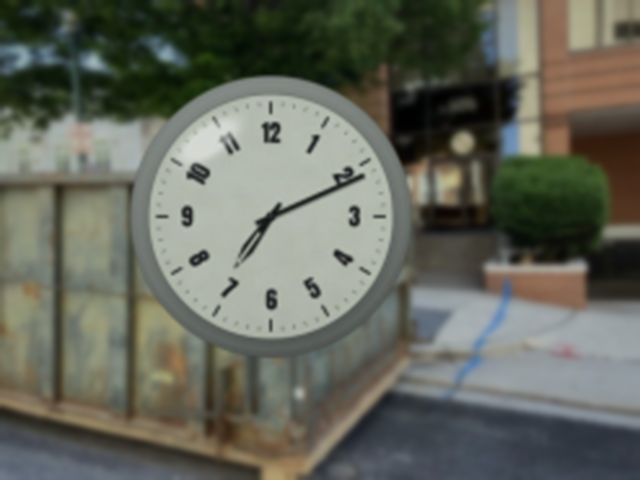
h=7 m=11
